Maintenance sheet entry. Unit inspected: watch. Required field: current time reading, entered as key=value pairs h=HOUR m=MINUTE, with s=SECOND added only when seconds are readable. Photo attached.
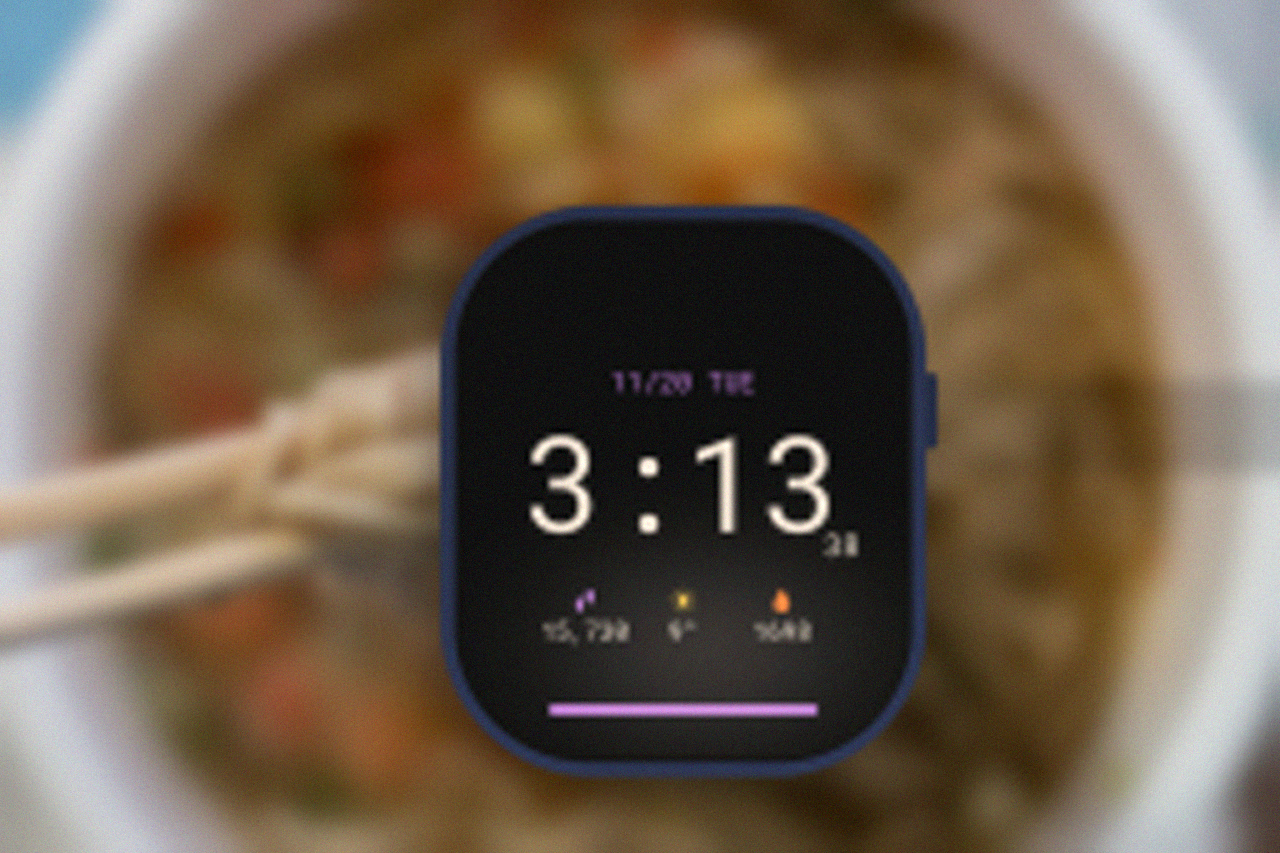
h=3 m=13
